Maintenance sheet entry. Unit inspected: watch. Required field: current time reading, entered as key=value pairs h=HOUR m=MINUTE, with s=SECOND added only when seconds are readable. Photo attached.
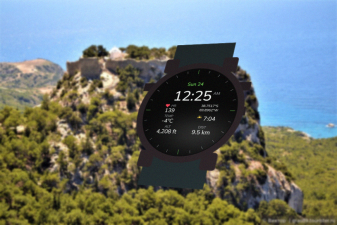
h=12 m=25
